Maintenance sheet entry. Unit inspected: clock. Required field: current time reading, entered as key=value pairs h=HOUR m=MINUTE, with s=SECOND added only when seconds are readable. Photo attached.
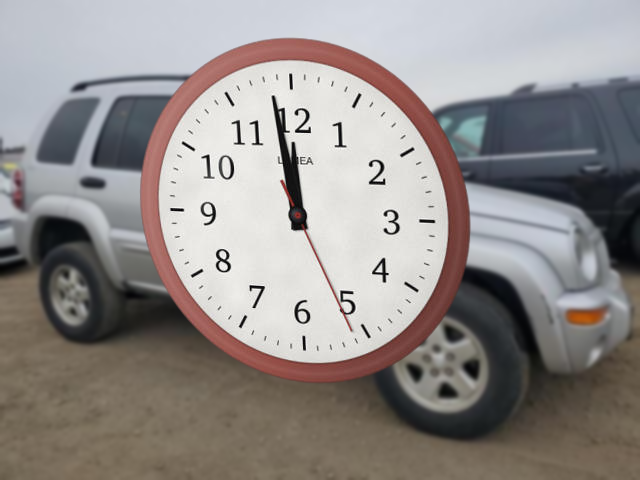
h=11 m=58 s=26
